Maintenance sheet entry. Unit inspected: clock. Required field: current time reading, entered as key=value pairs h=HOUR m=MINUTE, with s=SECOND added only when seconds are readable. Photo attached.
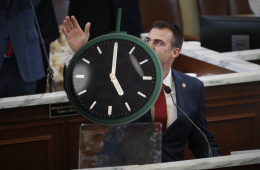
h=5 m=0
